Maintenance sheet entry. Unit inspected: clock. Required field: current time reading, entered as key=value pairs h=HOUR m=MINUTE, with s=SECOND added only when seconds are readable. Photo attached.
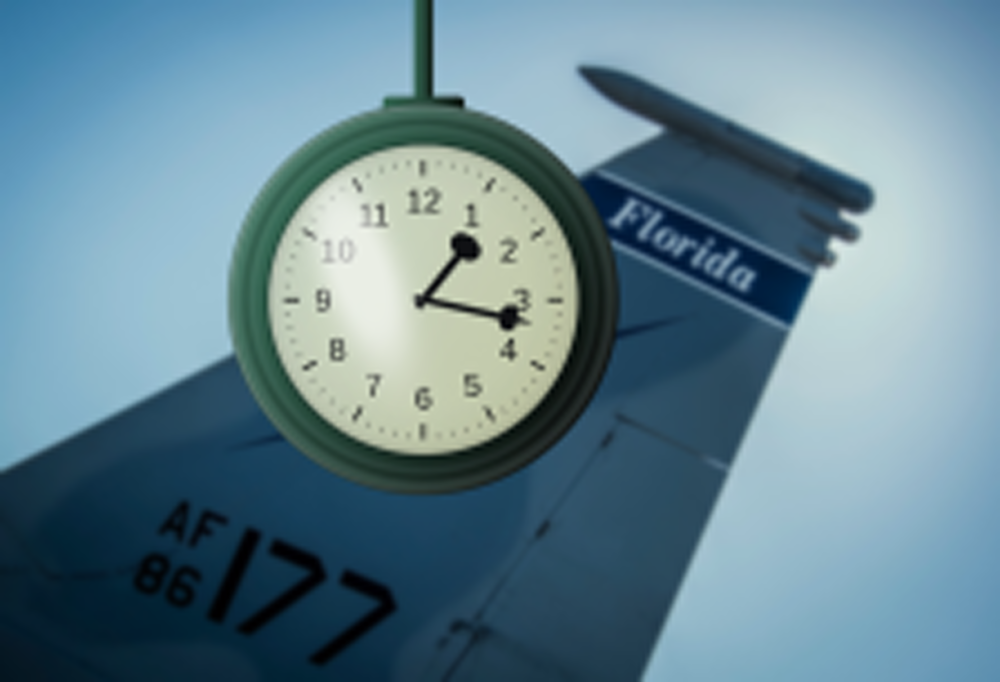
h=1 m=17
